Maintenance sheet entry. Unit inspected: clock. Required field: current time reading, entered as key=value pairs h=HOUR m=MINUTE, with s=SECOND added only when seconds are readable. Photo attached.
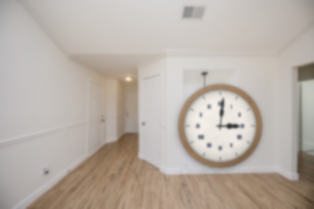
h=3 m=1
